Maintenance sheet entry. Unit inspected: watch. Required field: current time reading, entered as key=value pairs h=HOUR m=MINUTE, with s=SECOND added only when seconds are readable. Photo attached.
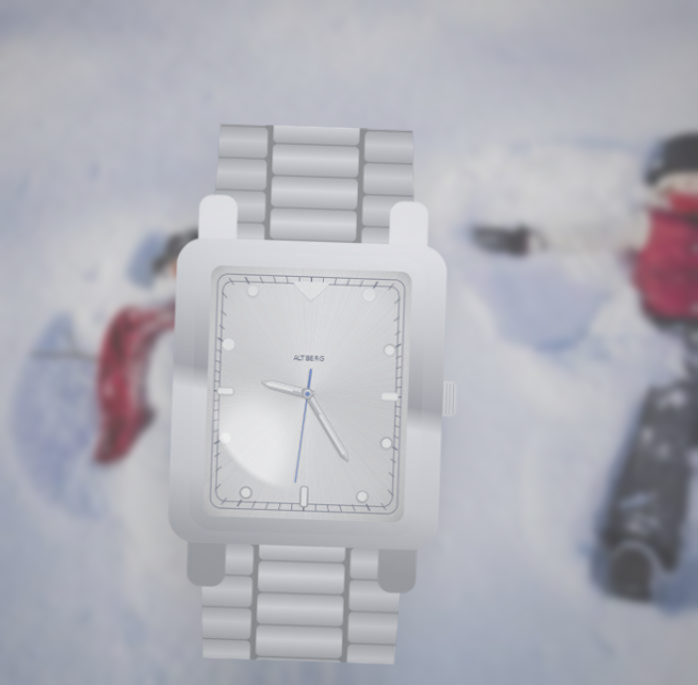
h=9 m=24 s=31
